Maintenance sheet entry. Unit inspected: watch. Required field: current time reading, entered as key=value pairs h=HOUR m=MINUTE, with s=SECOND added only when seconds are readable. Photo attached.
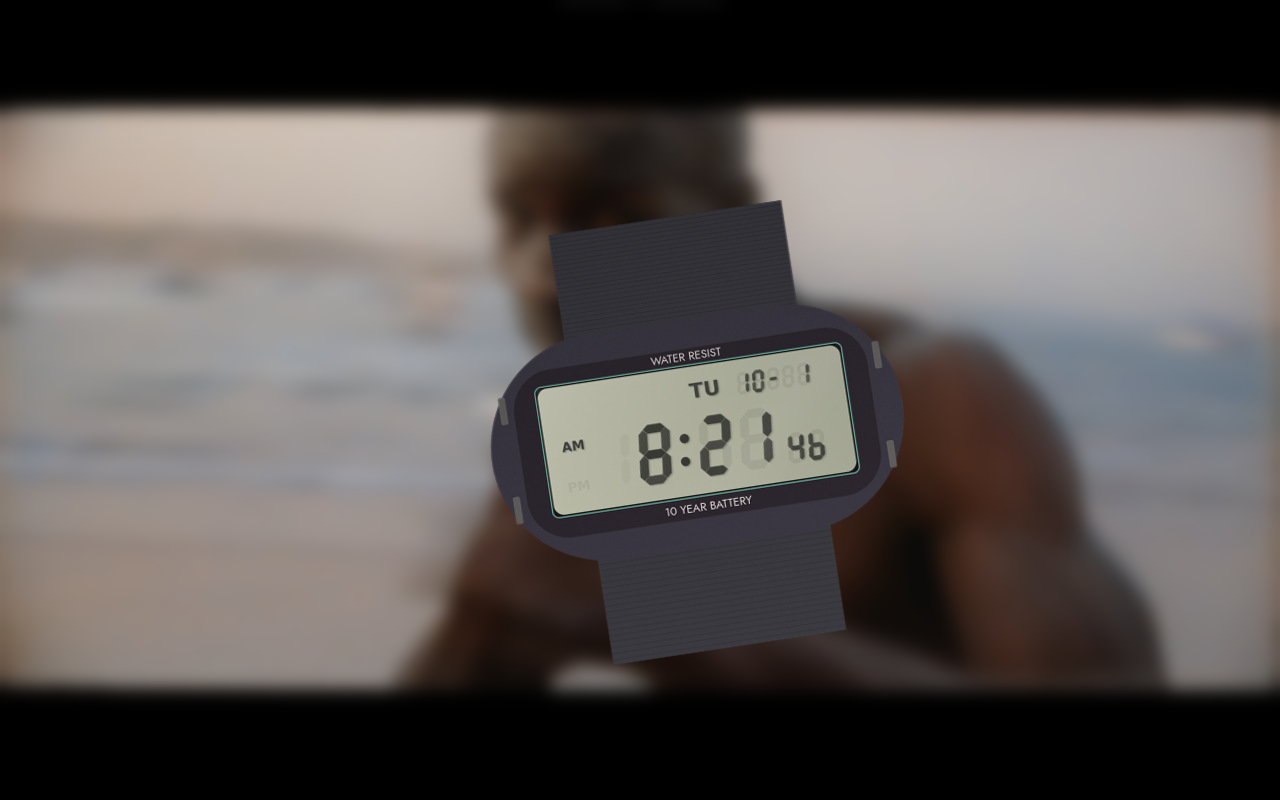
h=8 m=21 s=46
